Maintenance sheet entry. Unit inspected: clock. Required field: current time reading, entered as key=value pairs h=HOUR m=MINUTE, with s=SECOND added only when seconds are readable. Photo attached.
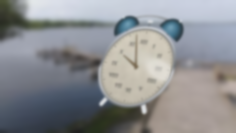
h=9 m=57
